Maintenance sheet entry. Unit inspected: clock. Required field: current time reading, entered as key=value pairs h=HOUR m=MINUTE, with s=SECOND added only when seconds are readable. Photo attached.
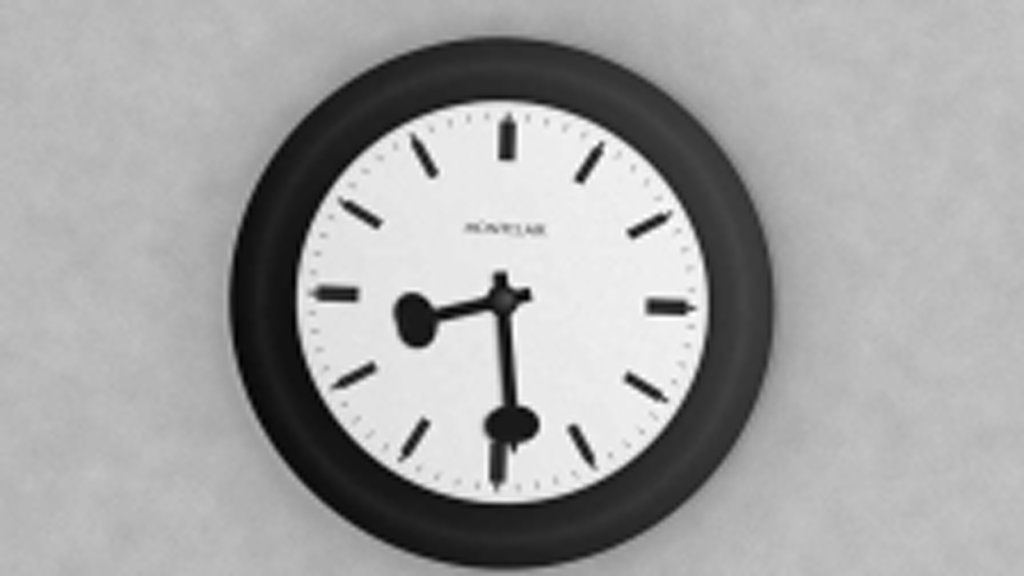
h=8 m=29
